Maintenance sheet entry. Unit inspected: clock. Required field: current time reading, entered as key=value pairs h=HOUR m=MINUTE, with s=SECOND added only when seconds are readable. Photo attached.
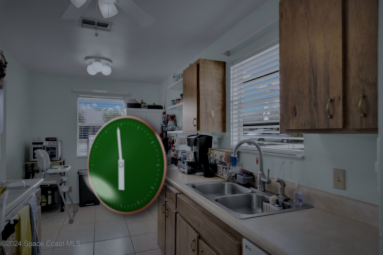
h=5 m=59
